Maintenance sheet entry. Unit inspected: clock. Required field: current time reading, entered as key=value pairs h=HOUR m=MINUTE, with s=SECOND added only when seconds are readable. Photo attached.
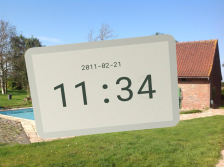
h=11 m=34
